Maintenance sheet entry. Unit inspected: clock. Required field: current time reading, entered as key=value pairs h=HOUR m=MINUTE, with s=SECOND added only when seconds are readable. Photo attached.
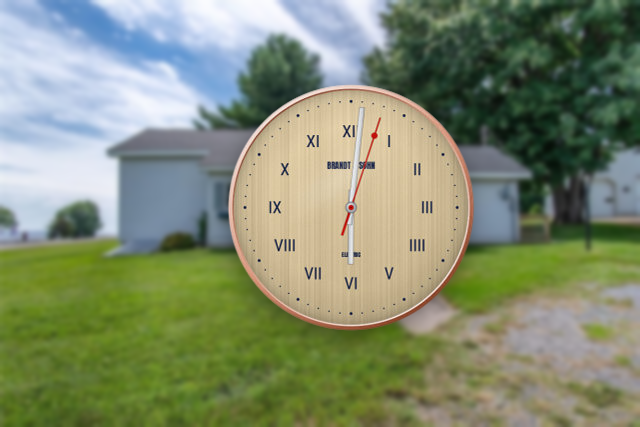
h=6 m=1 s=3
